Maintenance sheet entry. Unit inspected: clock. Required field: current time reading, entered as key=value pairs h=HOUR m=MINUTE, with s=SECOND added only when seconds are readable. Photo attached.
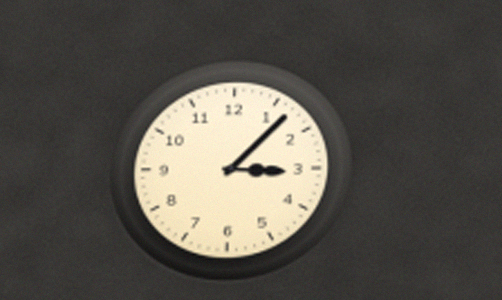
h=3 m=7
